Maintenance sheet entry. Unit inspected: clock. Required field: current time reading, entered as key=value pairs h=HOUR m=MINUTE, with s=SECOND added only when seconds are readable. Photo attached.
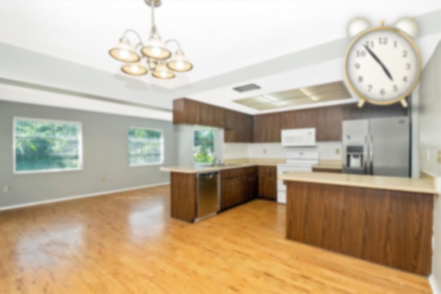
h=4 m=53
